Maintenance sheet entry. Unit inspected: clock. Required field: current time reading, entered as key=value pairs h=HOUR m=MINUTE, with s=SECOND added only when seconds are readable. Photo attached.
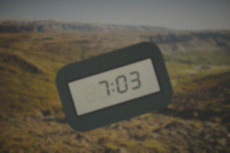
h=7 m=3
